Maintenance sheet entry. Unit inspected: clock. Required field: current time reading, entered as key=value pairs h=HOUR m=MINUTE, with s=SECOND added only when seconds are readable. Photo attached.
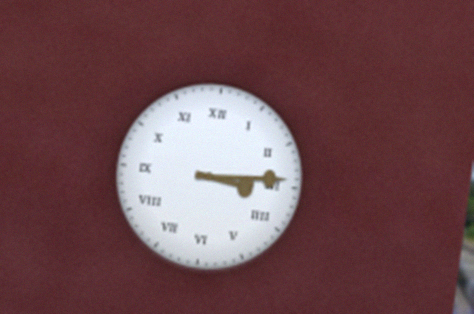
h=3 m=14
